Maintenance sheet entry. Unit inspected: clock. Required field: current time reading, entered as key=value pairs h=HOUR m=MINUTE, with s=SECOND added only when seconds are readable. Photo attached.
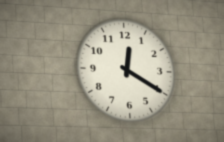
h=12 m=20
